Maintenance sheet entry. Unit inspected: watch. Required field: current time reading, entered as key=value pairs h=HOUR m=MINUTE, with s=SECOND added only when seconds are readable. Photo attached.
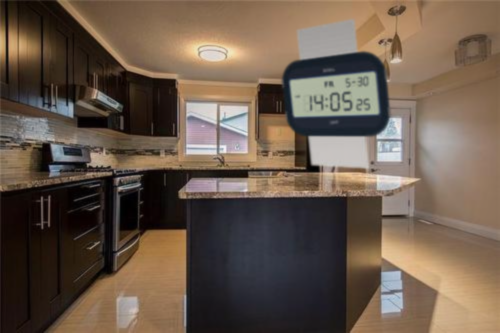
h=14 m=5
